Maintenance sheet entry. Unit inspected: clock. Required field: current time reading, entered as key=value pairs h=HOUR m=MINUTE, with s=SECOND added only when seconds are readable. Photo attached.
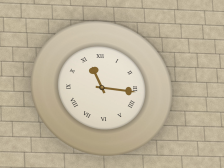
h=11 m=16
